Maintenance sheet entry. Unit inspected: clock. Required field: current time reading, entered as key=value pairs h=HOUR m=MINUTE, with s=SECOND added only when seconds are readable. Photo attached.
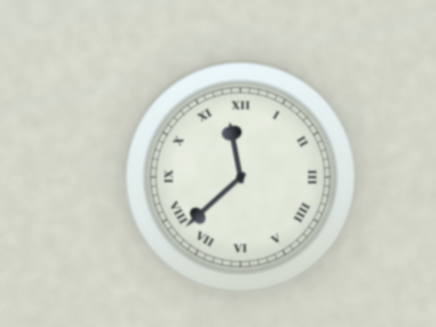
h=11 m=38
